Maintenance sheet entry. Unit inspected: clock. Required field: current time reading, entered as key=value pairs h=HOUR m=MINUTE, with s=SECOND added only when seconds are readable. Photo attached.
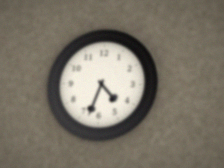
h=4 m=33
